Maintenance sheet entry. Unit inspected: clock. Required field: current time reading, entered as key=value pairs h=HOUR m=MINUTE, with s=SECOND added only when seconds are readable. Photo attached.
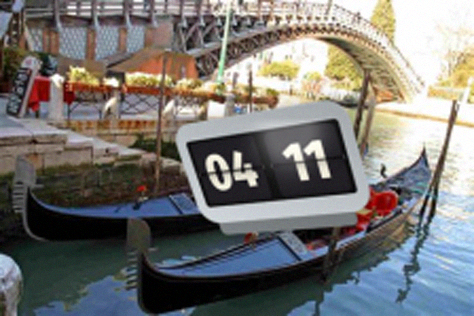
h=4 m=11
